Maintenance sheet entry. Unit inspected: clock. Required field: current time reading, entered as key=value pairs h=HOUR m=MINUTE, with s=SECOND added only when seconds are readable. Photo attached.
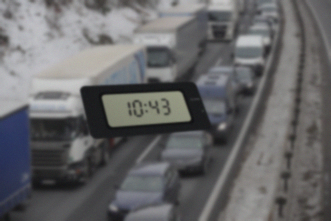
h=10 m=43
